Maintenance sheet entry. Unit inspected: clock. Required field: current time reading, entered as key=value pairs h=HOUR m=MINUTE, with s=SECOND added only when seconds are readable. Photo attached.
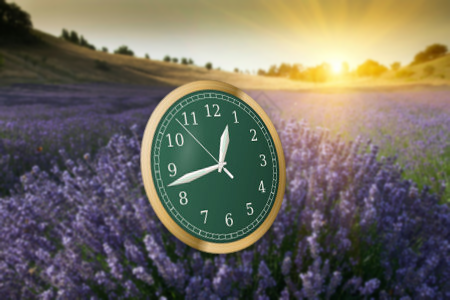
h=12 m=42 s=53
